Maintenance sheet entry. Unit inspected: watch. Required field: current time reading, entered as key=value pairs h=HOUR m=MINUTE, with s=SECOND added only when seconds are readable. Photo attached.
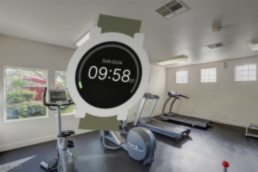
h=9 m=58
